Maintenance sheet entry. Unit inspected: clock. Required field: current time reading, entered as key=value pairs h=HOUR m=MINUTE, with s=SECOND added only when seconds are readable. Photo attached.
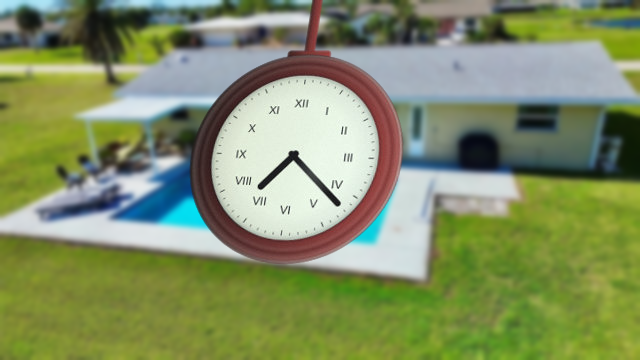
h=7 m=22
